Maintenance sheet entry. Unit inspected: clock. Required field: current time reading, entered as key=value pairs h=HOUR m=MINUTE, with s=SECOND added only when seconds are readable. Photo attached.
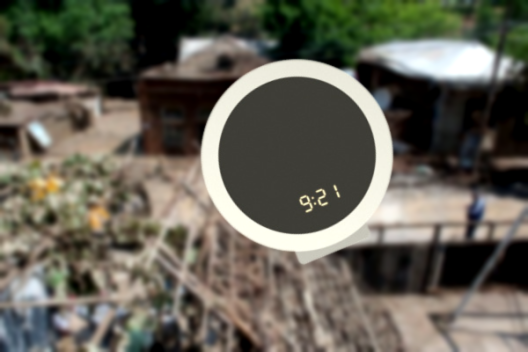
h=9 m=21
